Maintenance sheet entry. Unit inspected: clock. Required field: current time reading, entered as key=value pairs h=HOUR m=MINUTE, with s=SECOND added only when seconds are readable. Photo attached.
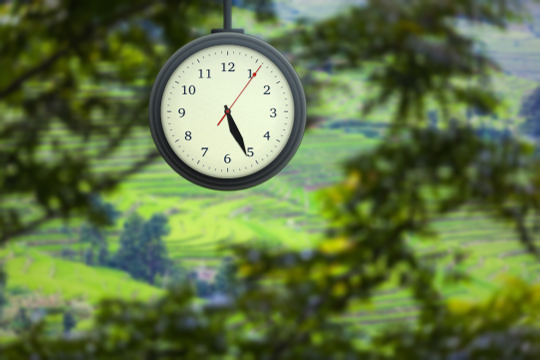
h=5 m=26 s=6
